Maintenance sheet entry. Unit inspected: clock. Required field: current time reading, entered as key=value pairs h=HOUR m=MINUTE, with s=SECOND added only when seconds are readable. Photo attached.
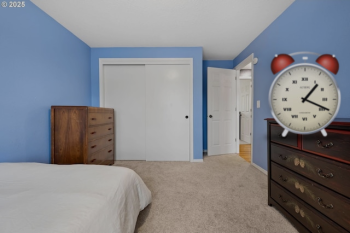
h=1 m=19
